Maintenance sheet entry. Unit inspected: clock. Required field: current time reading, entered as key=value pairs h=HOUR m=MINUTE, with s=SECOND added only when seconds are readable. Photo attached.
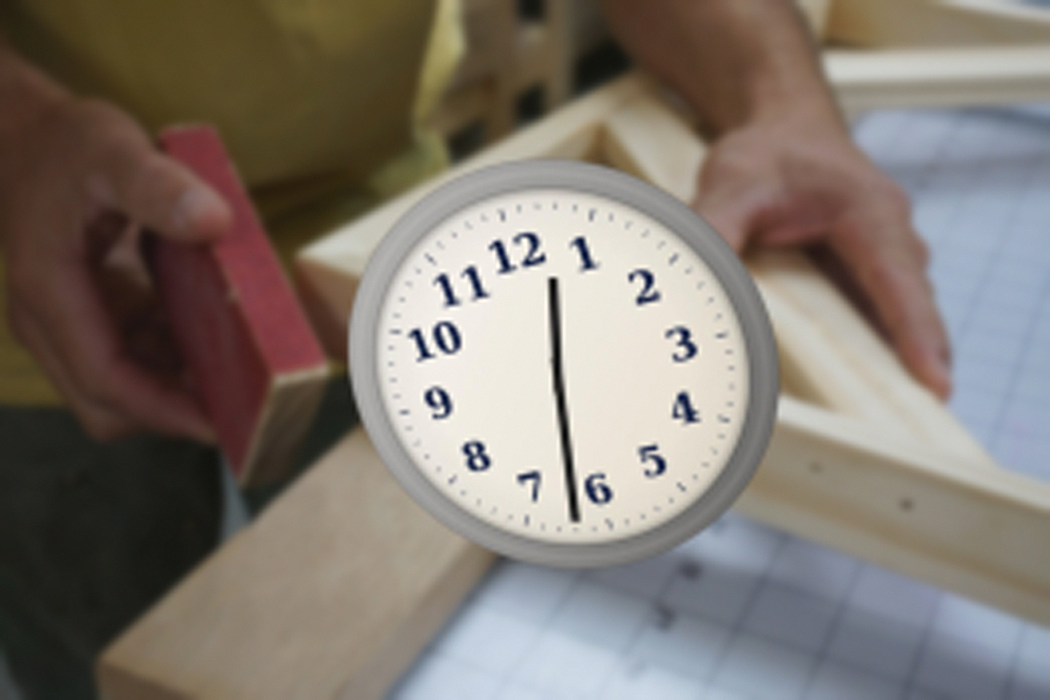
h=12 m=32
